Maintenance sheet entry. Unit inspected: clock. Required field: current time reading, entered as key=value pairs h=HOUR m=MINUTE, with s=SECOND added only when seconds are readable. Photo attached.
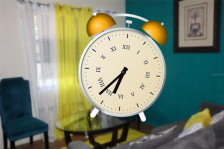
h=6 m=37
